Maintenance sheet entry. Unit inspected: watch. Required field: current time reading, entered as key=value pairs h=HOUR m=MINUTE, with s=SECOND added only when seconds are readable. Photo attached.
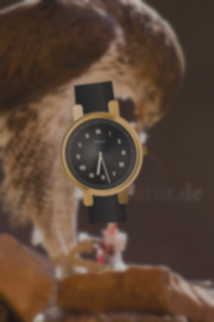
h=6 m=28
